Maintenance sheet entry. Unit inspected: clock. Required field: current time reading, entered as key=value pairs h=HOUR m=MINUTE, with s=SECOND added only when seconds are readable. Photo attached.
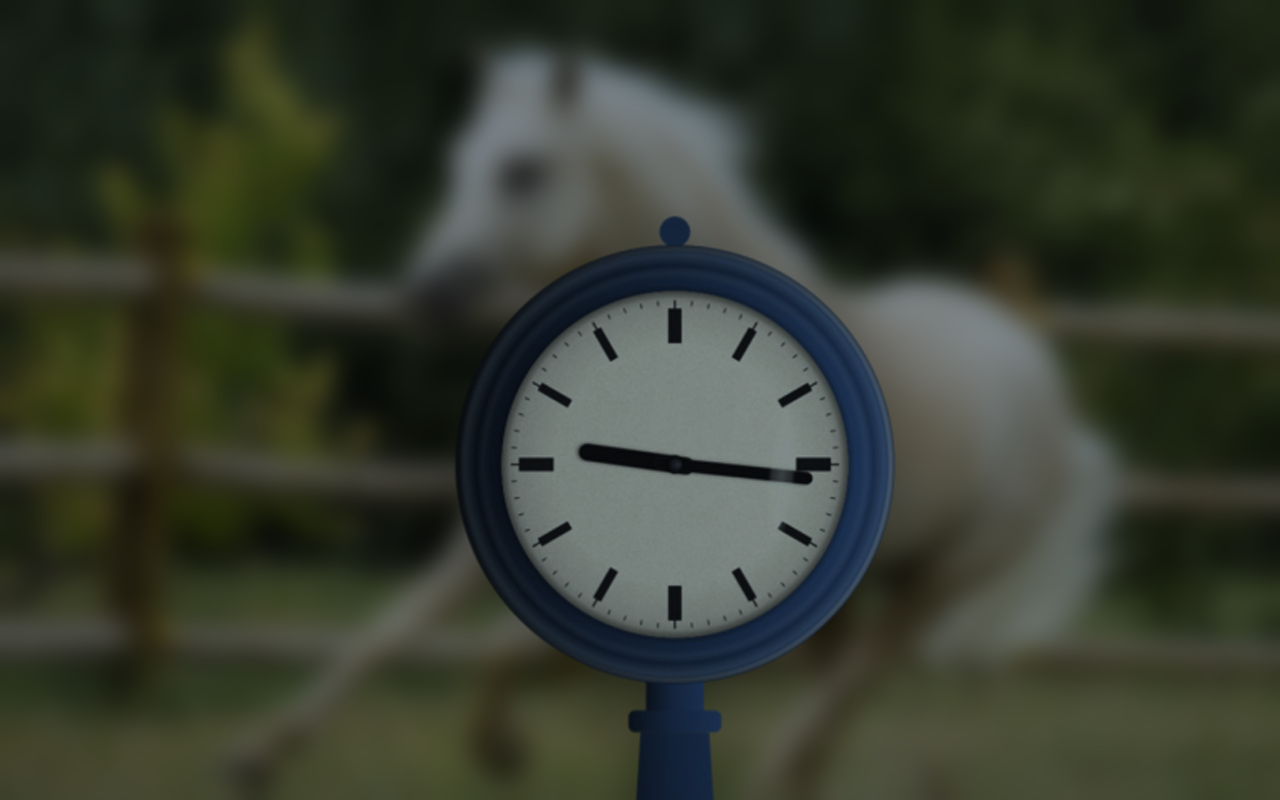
h=9 m=16
